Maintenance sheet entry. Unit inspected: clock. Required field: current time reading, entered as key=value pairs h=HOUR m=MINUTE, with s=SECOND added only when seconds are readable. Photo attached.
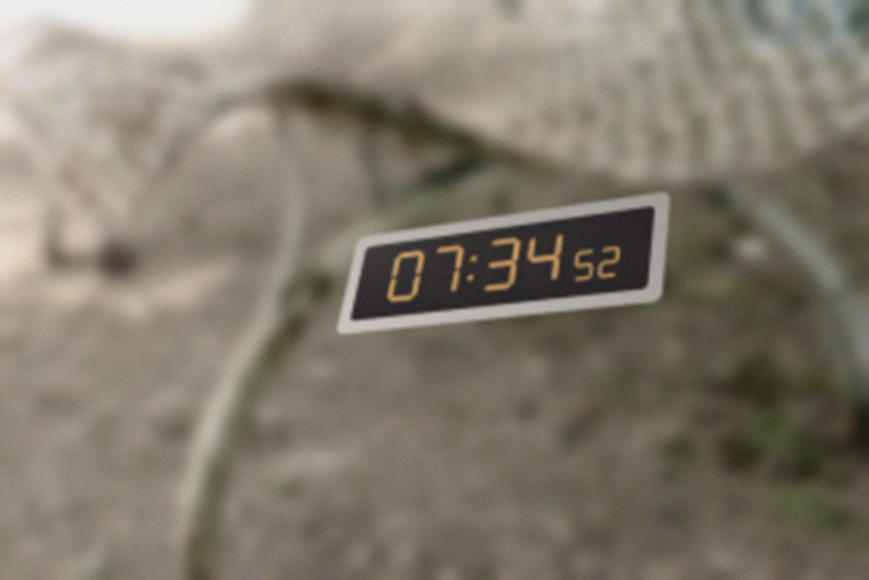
h=7 m=34 s=52
